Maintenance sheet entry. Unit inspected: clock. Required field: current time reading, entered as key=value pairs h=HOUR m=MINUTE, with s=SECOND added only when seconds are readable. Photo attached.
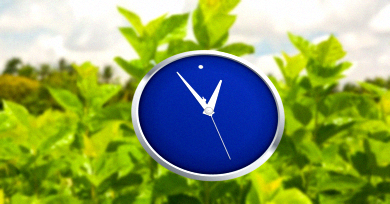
h=12 m=55 s=28
